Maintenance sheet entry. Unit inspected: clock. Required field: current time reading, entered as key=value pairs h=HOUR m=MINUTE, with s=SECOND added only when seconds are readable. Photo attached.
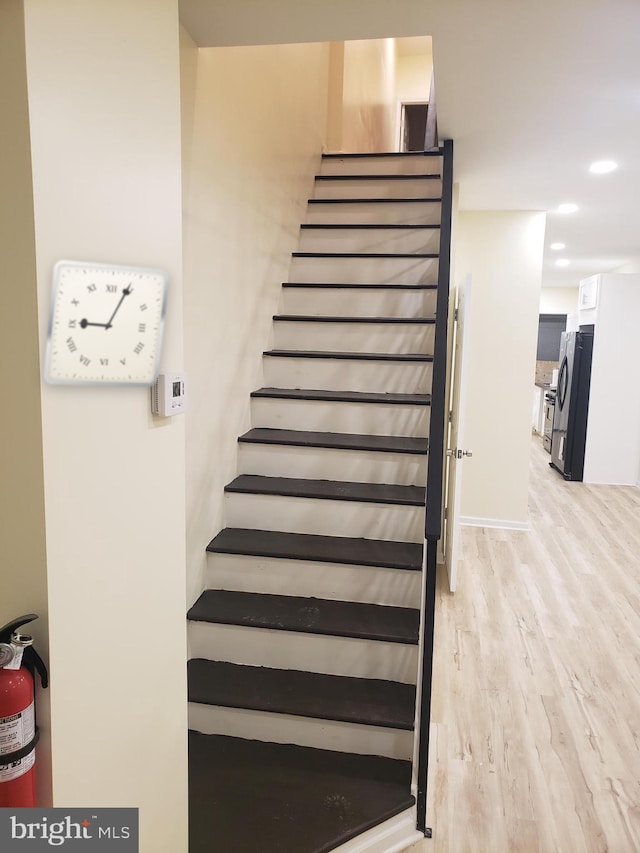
h=9 m=4
